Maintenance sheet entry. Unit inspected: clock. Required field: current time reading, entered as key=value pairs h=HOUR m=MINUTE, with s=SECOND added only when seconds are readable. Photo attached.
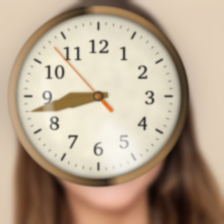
h=8 m=42 s=53
